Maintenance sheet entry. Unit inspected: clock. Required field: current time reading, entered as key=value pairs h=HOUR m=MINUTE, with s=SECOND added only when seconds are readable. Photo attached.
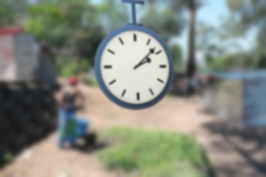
h=2 m=8
